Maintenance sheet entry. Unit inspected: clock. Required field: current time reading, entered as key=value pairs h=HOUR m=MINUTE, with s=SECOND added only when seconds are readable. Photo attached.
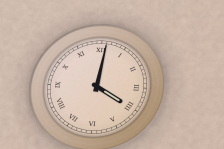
h=4 m=1
